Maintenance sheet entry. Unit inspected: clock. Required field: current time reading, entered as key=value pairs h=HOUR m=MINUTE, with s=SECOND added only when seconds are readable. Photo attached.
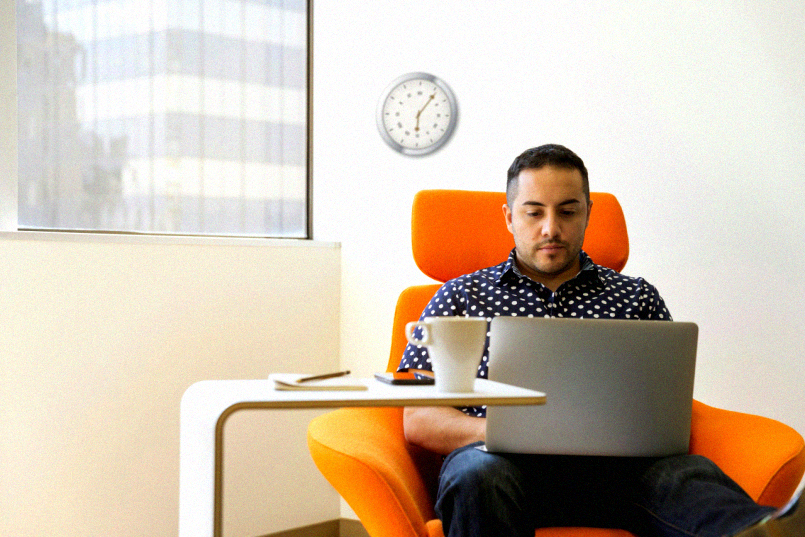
h=6 m=6
